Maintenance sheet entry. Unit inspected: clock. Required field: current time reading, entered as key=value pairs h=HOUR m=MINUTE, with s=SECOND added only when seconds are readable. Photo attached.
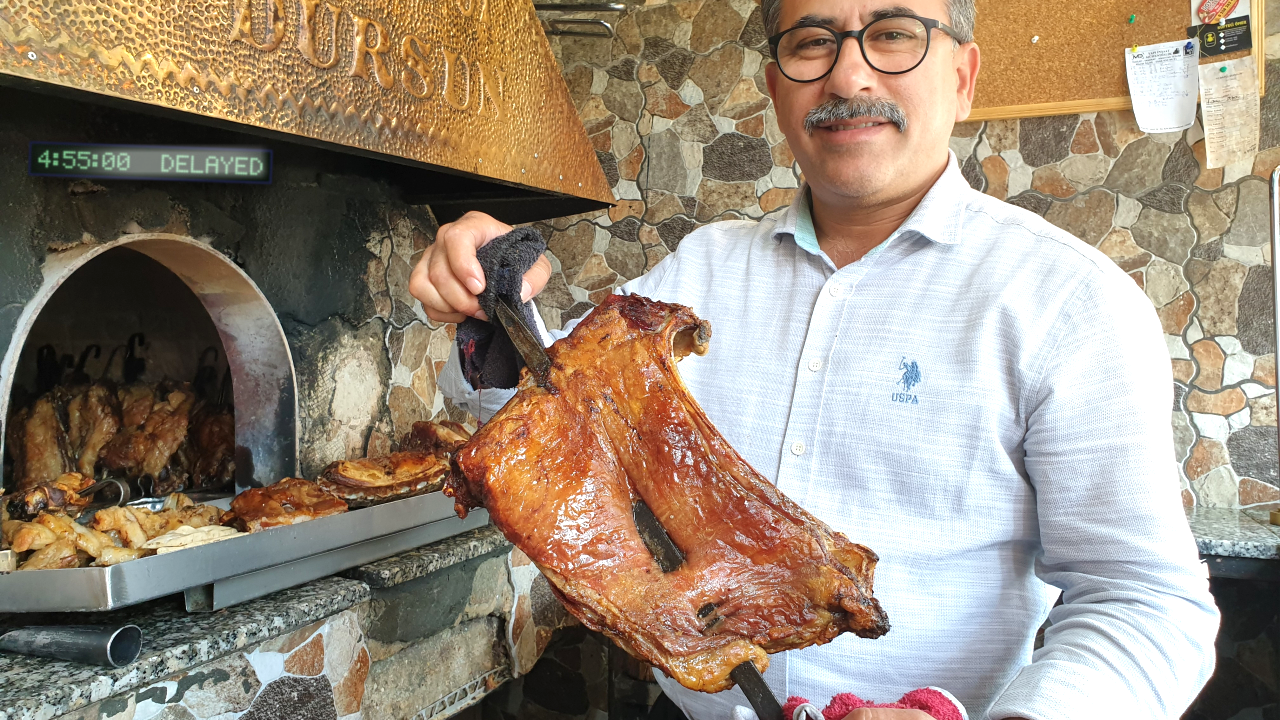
h=4 m=55 s=0
